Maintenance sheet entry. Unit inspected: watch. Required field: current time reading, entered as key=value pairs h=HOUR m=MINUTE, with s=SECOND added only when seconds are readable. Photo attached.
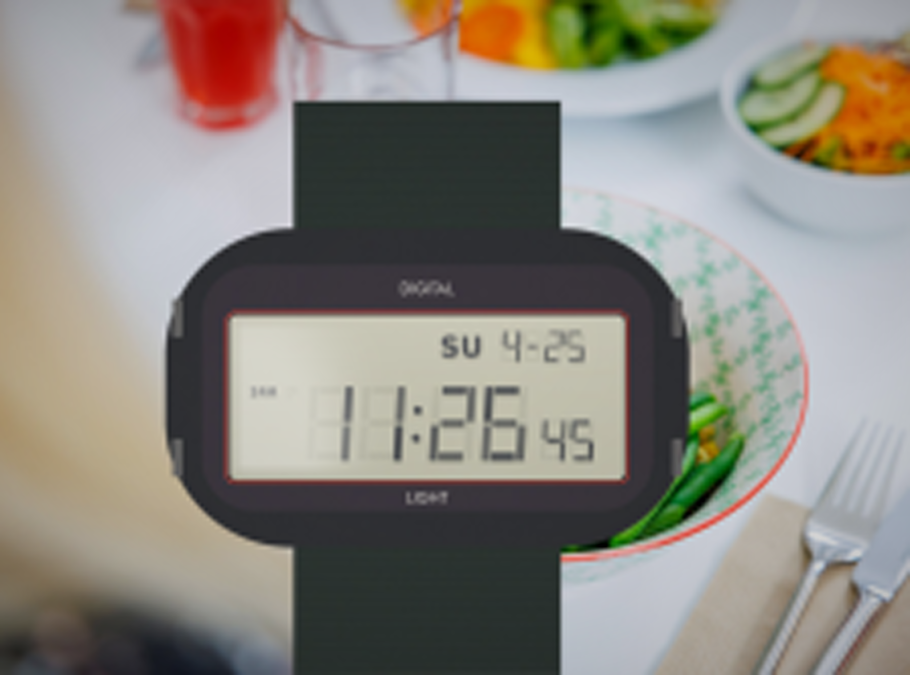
h=11 m=26 s=45
